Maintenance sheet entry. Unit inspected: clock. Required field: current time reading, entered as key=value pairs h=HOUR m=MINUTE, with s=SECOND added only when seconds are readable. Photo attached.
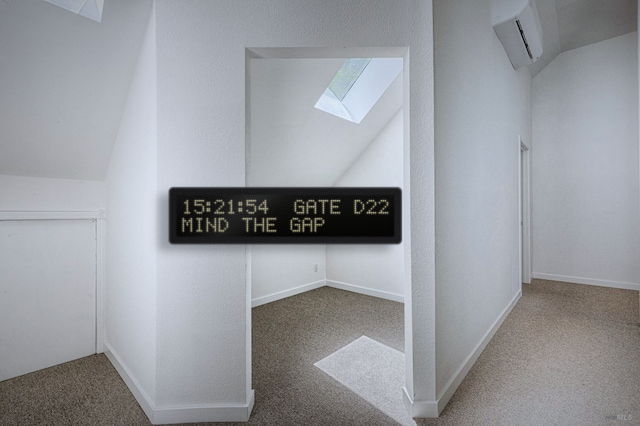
h=15 m=21 s=54
